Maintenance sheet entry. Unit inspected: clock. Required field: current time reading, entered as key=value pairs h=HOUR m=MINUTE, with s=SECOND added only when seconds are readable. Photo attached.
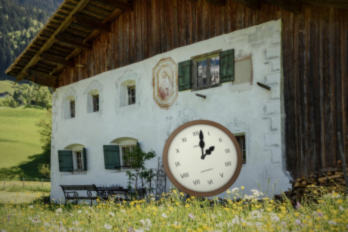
h=2 m=2
